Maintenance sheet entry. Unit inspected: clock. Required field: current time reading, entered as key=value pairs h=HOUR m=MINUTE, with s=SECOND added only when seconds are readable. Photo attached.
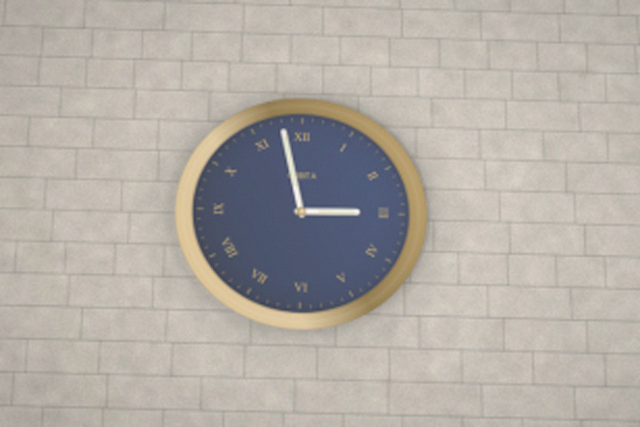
h=2 m=58
